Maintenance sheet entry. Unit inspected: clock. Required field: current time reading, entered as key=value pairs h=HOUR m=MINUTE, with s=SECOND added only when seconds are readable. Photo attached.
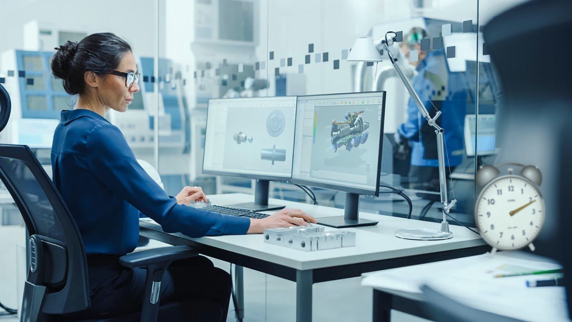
h=2 m=11
